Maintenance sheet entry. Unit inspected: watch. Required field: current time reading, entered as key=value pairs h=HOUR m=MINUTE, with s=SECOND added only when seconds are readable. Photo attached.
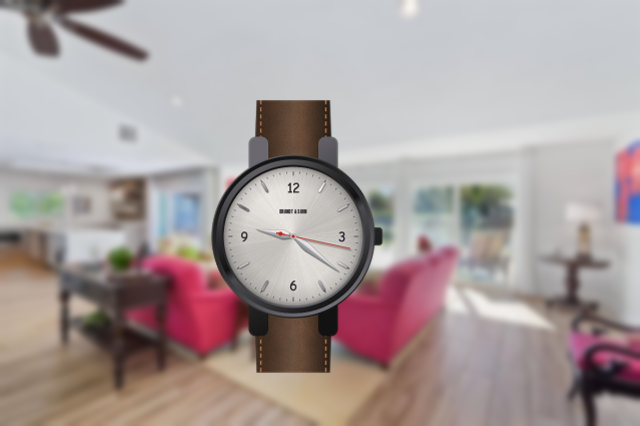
h=9 m=21 s=17
